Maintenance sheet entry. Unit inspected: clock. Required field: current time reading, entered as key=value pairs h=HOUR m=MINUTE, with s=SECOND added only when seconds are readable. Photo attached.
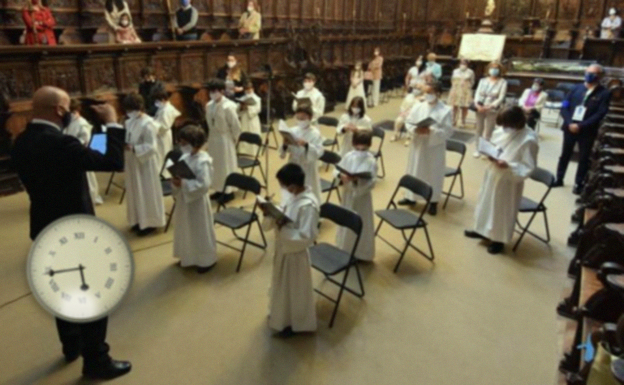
h=5 m=44
